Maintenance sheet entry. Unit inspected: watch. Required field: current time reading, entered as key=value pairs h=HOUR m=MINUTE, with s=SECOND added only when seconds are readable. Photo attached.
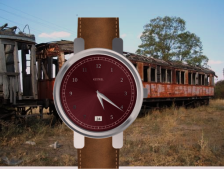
h=5 m=21
